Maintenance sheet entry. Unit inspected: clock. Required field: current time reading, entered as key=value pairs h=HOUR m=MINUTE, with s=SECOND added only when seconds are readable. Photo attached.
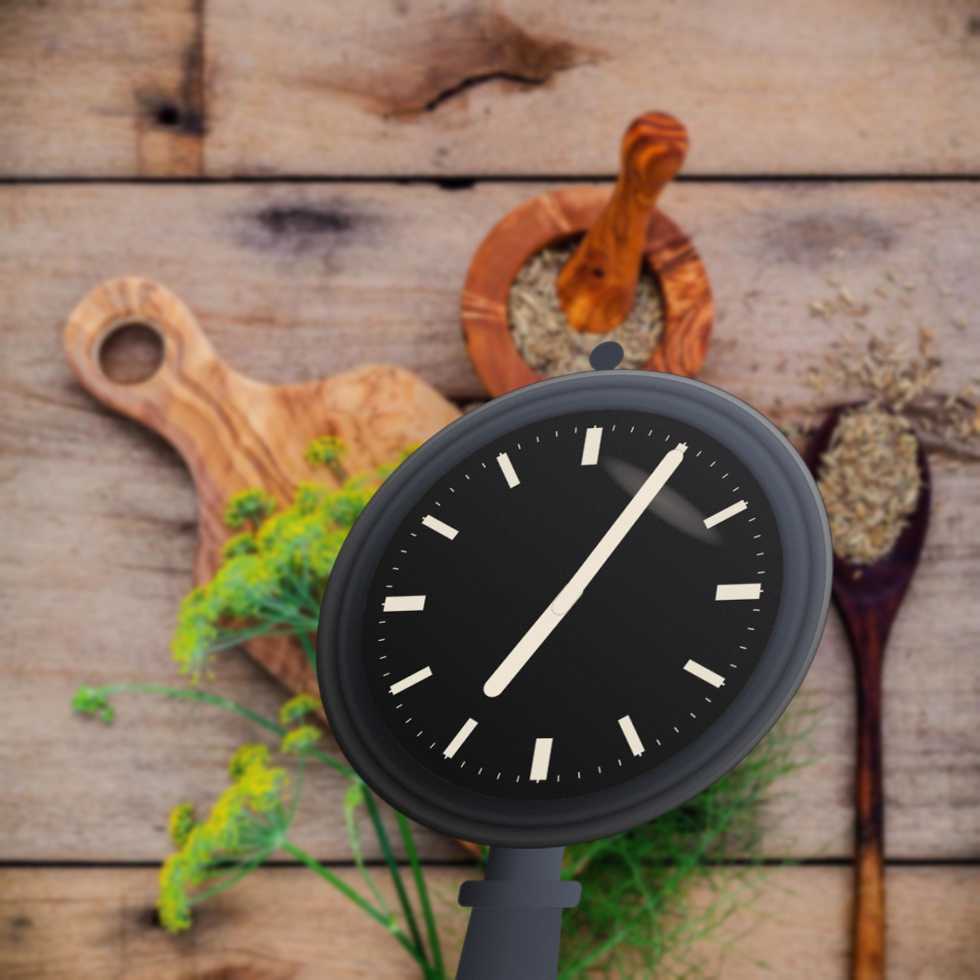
h=7 m=5
